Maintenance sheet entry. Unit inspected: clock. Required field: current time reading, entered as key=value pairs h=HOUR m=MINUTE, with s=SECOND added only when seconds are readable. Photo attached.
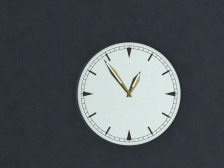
h=12 m=54
